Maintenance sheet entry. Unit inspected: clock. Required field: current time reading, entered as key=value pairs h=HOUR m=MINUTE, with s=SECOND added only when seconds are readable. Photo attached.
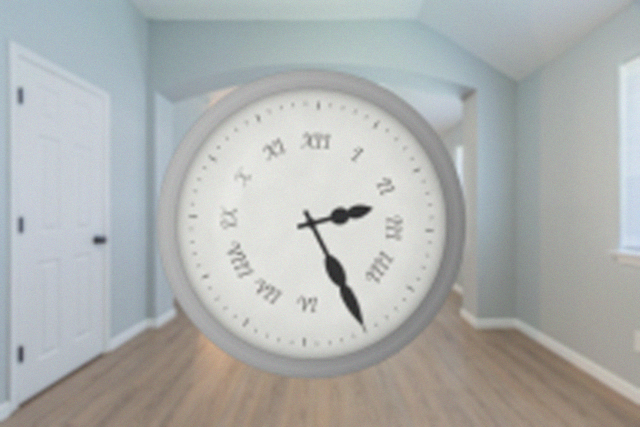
h=2 m=25
